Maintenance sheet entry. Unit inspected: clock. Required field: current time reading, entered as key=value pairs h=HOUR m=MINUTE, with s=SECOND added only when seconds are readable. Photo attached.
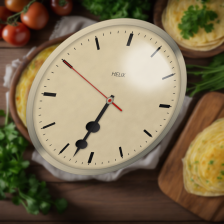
h=6 m=32 s=50
